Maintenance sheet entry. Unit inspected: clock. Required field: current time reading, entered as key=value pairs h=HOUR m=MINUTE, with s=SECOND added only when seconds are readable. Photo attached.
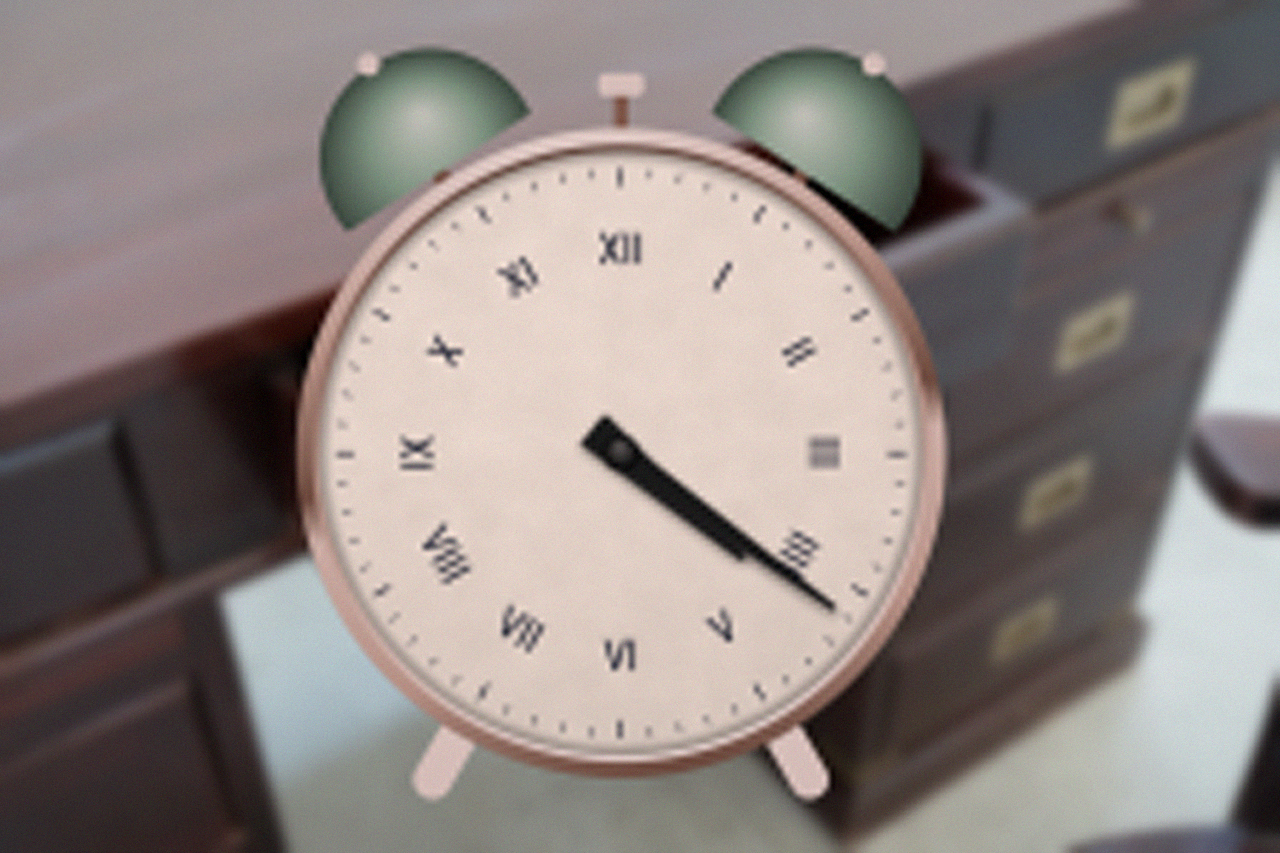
h=4 m=21
